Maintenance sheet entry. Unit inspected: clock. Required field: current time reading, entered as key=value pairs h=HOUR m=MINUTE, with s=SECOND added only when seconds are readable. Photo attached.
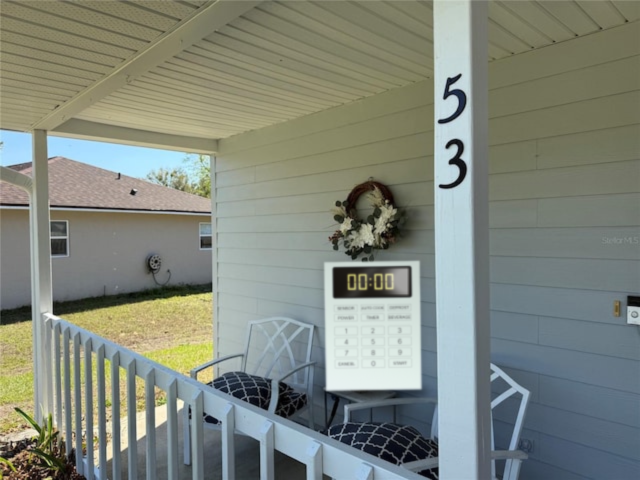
h=0 m=0
